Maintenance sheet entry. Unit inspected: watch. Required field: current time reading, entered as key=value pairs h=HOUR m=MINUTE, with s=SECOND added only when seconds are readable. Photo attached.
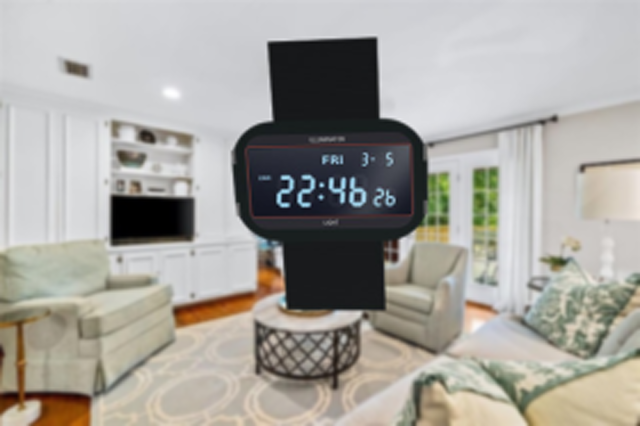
h=22 m=46 s=26
